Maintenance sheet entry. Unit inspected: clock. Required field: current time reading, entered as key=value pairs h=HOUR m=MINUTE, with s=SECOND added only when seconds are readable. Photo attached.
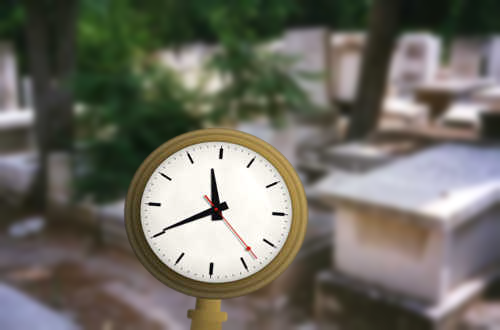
h=11 m=40 s=23
